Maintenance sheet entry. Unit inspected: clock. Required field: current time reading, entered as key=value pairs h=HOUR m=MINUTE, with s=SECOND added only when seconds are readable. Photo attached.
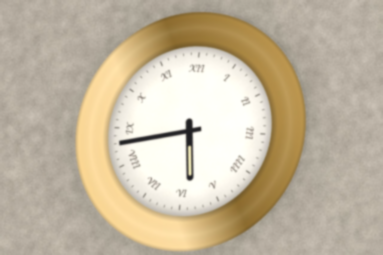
h=5 m=43
